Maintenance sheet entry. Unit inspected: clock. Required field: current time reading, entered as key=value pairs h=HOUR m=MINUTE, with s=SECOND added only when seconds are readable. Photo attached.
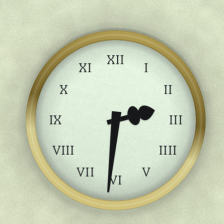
h=2 m=31
